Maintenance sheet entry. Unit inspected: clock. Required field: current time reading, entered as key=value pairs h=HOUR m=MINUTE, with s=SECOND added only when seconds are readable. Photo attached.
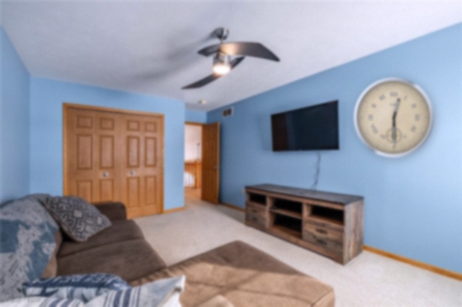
h=12 m=30
